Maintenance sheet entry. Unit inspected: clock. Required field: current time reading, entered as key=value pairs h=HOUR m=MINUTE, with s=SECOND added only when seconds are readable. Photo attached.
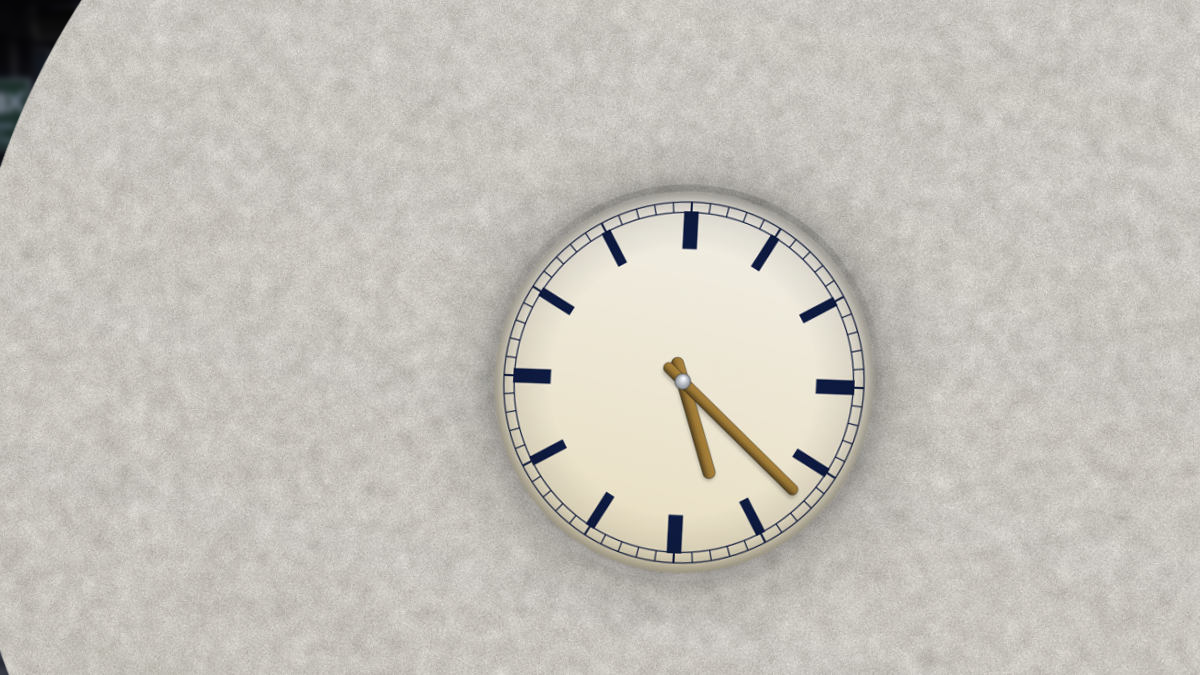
h=5 m=22
